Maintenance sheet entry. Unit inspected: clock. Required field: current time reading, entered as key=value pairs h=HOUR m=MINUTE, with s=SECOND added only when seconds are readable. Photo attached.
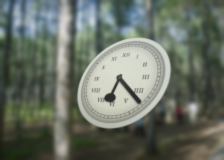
h=6 m=22
